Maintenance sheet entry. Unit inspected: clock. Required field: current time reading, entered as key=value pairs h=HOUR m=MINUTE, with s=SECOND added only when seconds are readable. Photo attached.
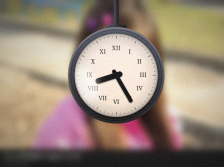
h=8 m=25
